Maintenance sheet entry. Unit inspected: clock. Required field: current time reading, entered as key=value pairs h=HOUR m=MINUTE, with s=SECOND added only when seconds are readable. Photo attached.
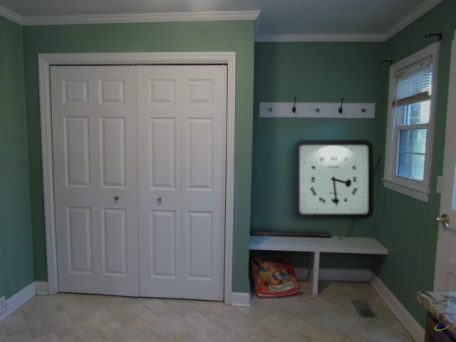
h=3 m=29
